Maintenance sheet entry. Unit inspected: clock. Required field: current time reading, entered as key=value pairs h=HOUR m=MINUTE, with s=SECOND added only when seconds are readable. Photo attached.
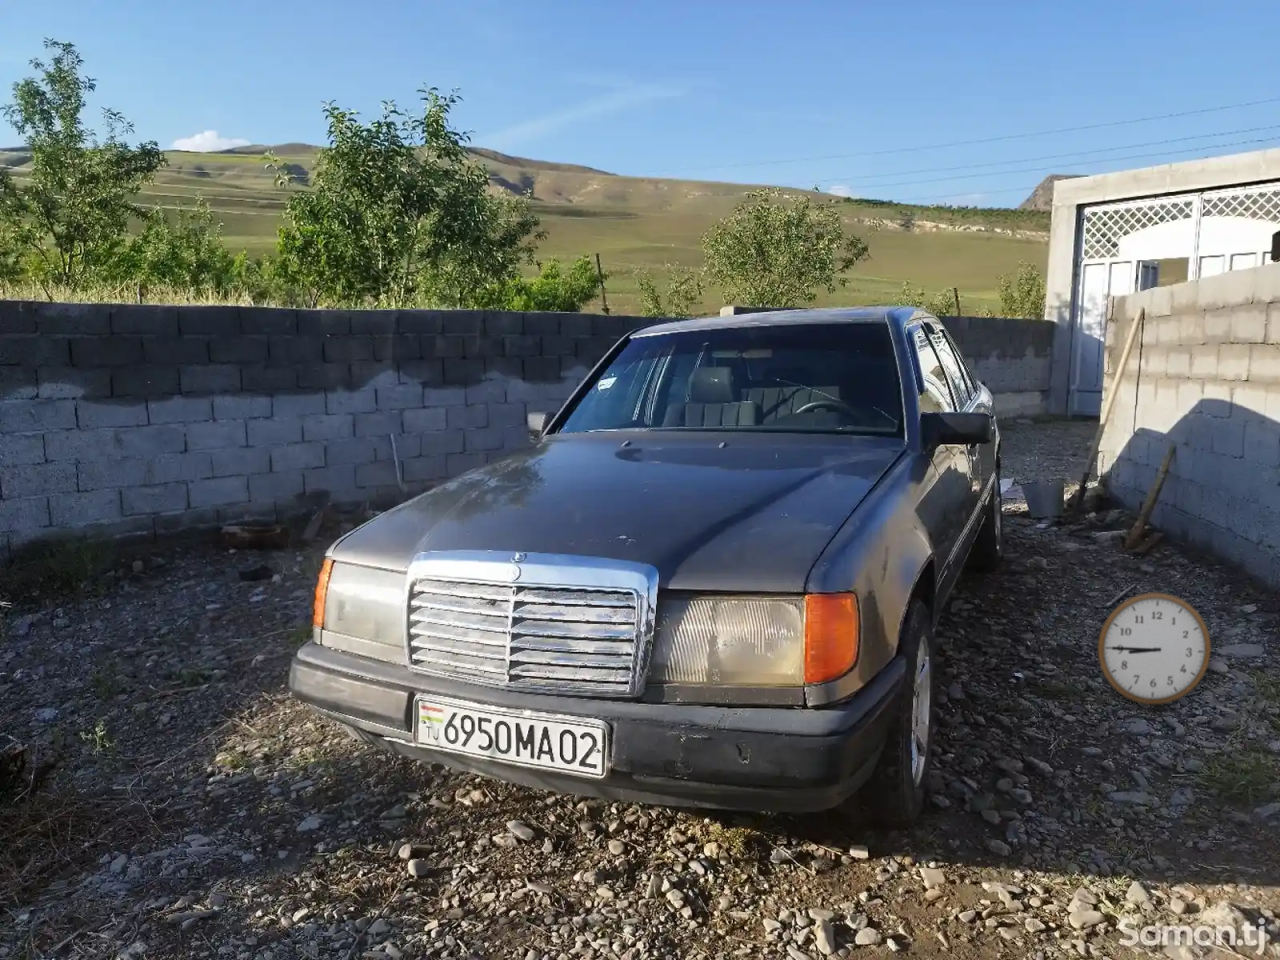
h=8 m=45
